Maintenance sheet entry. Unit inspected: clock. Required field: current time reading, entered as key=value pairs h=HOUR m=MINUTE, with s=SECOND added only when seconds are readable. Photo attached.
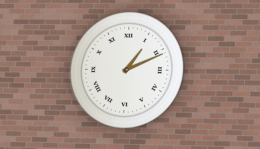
h=1 m=11
